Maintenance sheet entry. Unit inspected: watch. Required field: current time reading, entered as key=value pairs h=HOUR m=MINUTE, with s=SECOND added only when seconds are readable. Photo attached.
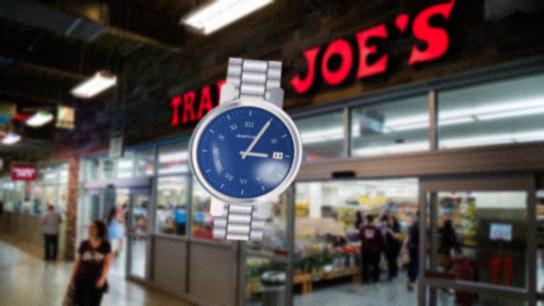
h=3 m=5
